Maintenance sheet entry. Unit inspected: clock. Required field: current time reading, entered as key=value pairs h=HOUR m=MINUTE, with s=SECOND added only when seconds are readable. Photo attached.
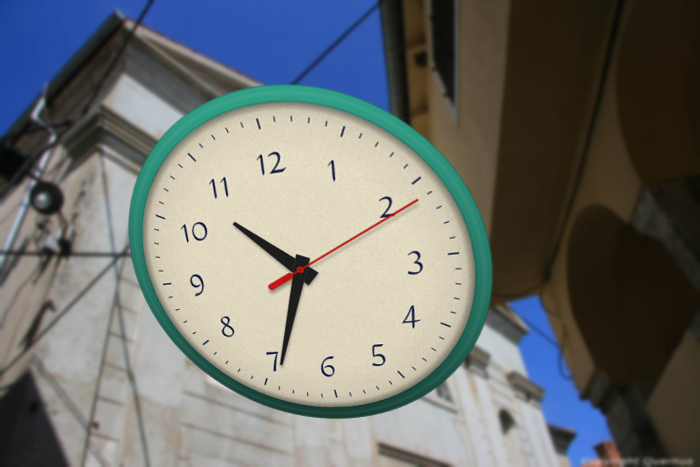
h=10 m=34 s=11
